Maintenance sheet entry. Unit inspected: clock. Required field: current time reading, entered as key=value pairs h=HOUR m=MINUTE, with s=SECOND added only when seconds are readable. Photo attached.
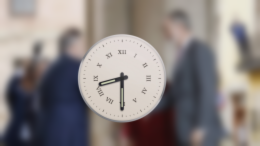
h=8 m=30
